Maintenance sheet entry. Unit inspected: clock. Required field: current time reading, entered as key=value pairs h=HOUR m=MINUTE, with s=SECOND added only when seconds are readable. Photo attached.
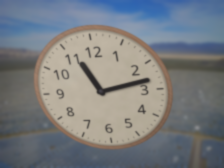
h=11 m=13
